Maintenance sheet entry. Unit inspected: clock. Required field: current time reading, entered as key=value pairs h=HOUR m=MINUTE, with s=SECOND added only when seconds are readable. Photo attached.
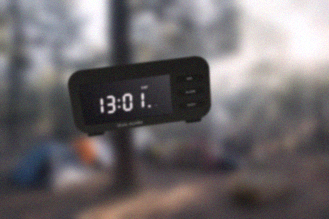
h=13 m=1
